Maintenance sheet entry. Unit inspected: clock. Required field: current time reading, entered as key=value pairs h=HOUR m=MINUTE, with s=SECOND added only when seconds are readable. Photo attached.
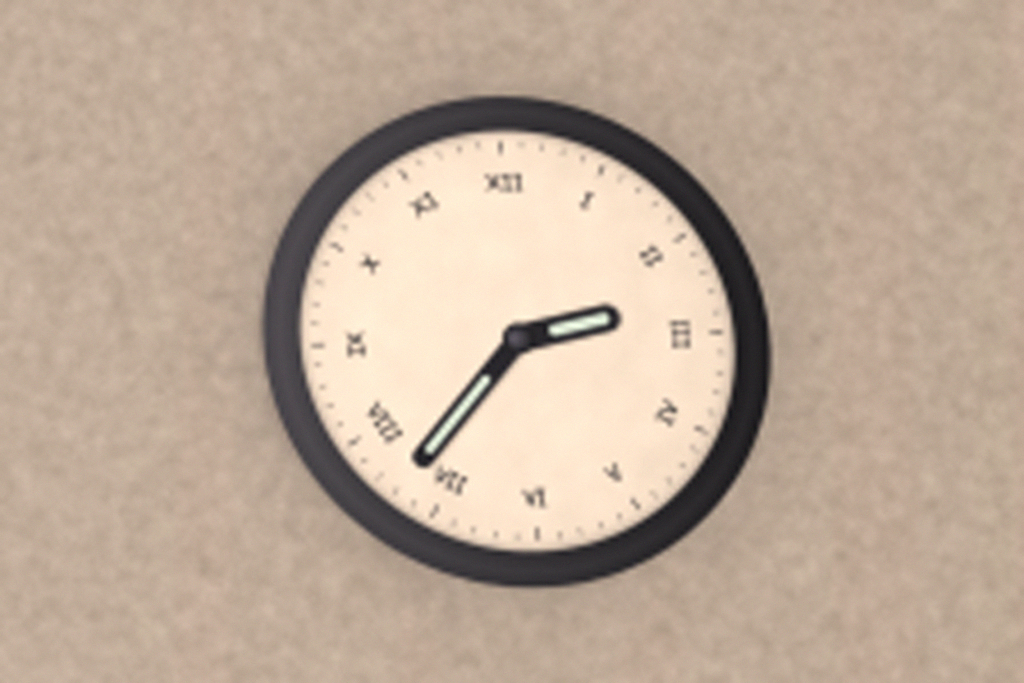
h=2 m=37
